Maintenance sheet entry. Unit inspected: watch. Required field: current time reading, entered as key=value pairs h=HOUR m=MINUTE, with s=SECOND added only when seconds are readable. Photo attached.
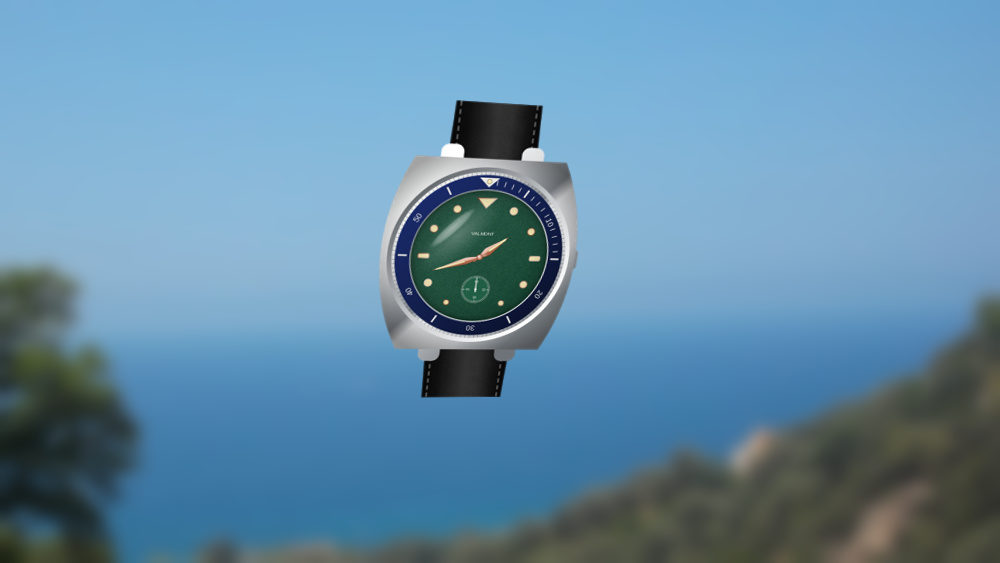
h=1 m=42
